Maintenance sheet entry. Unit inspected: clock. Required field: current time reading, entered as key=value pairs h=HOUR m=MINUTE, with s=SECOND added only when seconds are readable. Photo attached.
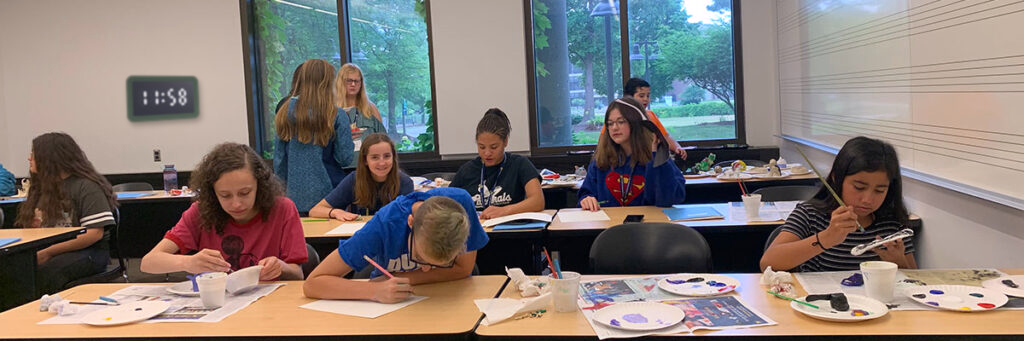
h=11 m=58
